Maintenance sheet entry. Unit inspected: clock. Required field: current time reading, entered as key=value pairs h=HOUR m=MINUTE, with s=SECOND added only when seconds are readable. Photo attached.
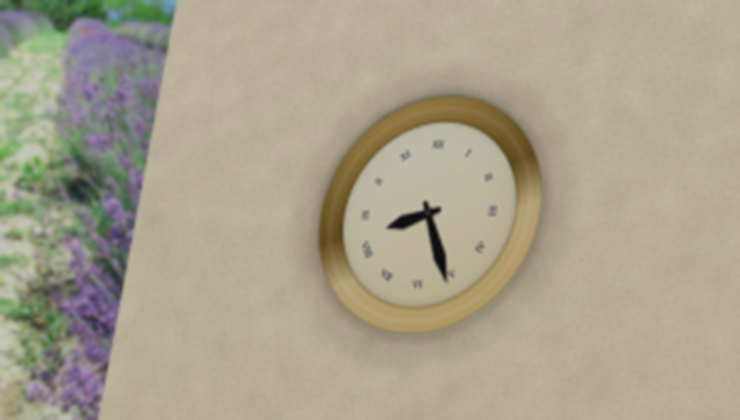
h=8 m=26
